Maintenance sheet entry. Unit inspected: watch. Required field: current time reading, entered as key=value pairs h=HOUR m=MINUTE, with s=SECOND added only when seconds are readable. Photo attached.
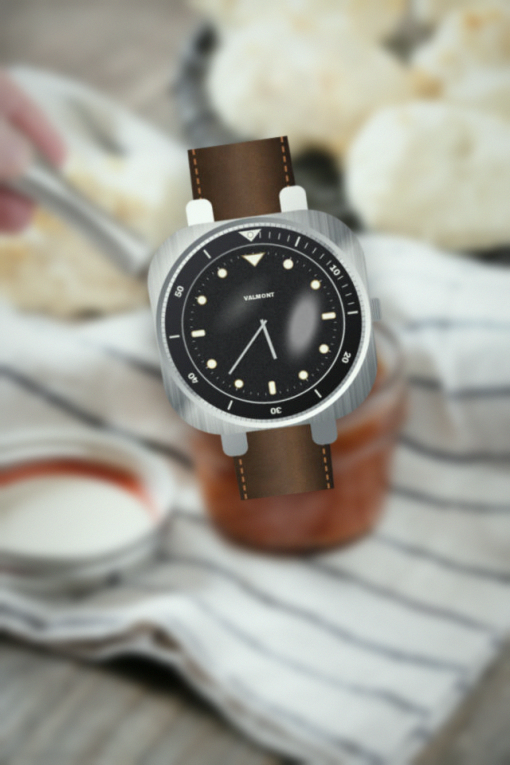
h=5 m=37
